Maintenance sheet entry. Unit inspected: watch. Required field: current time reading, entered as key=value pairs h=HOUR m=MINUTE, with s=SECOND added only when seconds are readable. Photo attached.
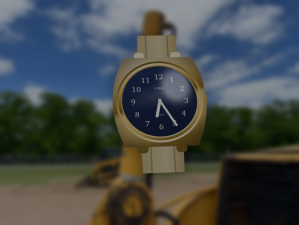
h=6 m=25
